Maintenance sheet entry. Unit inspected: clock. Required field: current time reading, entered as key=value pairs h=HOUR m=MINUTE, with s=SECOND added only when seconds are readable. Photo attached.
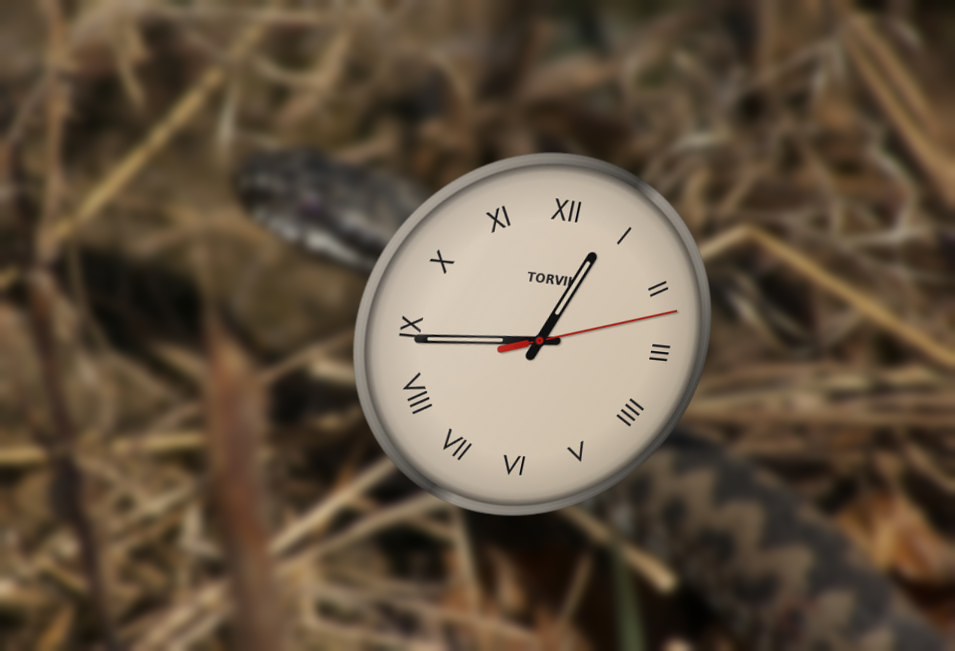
h=12 m=44 s=12
